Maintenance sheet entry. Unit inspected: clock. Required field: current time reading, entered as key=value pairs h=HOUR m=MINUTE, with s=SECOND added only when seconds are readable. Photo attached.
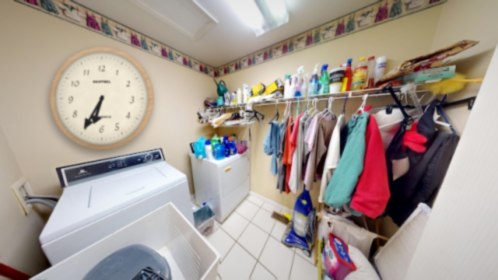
h=6 m=35
